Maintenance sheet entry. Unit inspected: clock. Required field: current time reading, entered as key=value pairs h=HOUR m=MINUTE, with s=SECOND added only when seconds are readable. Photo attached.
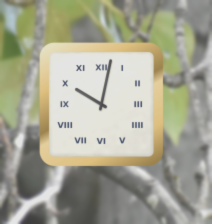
h=10 m=2
